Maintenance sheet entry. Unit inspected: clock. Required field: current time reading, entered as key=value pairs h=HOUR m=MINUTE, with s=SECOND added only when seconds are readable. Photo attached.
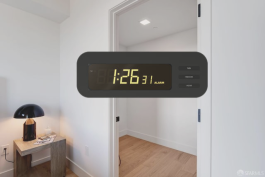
h=1 m=26 s=31
